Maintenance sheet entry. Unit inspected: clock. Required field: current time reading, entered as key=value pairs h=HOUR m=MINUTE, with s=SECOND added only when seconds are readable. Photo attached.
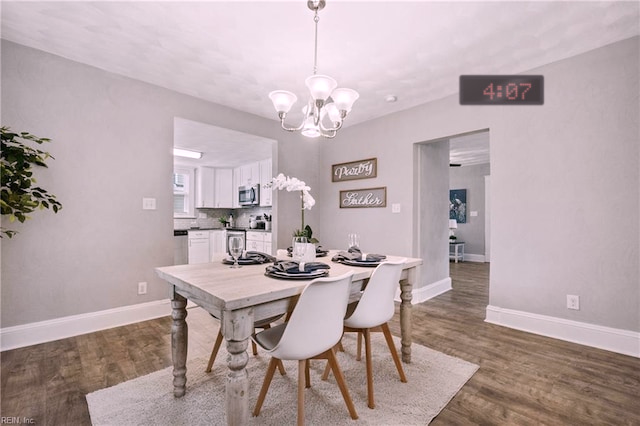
h=4 m=7
